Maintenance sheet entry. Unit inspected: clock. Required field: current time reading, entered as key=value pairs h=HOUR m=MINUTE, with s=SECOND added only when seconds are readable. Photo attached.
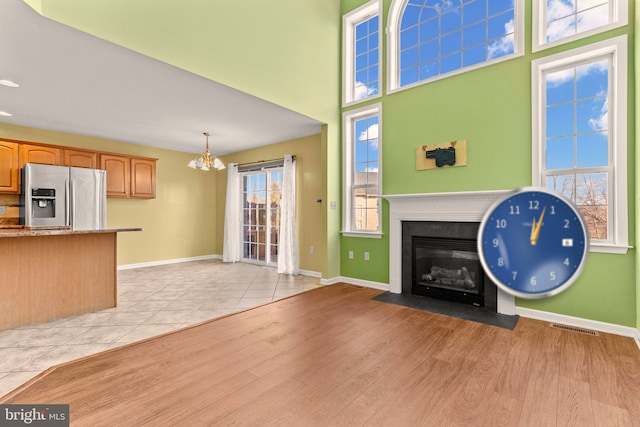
h=12 m=3
